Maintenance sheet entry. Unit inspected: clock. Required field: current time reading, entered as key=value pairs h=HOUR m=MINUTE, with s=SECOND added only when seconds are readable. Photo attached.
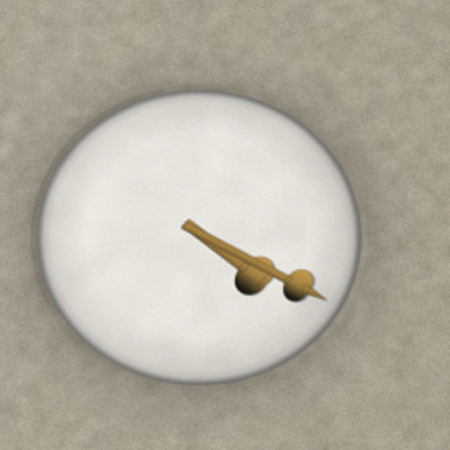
h=4 m=20
